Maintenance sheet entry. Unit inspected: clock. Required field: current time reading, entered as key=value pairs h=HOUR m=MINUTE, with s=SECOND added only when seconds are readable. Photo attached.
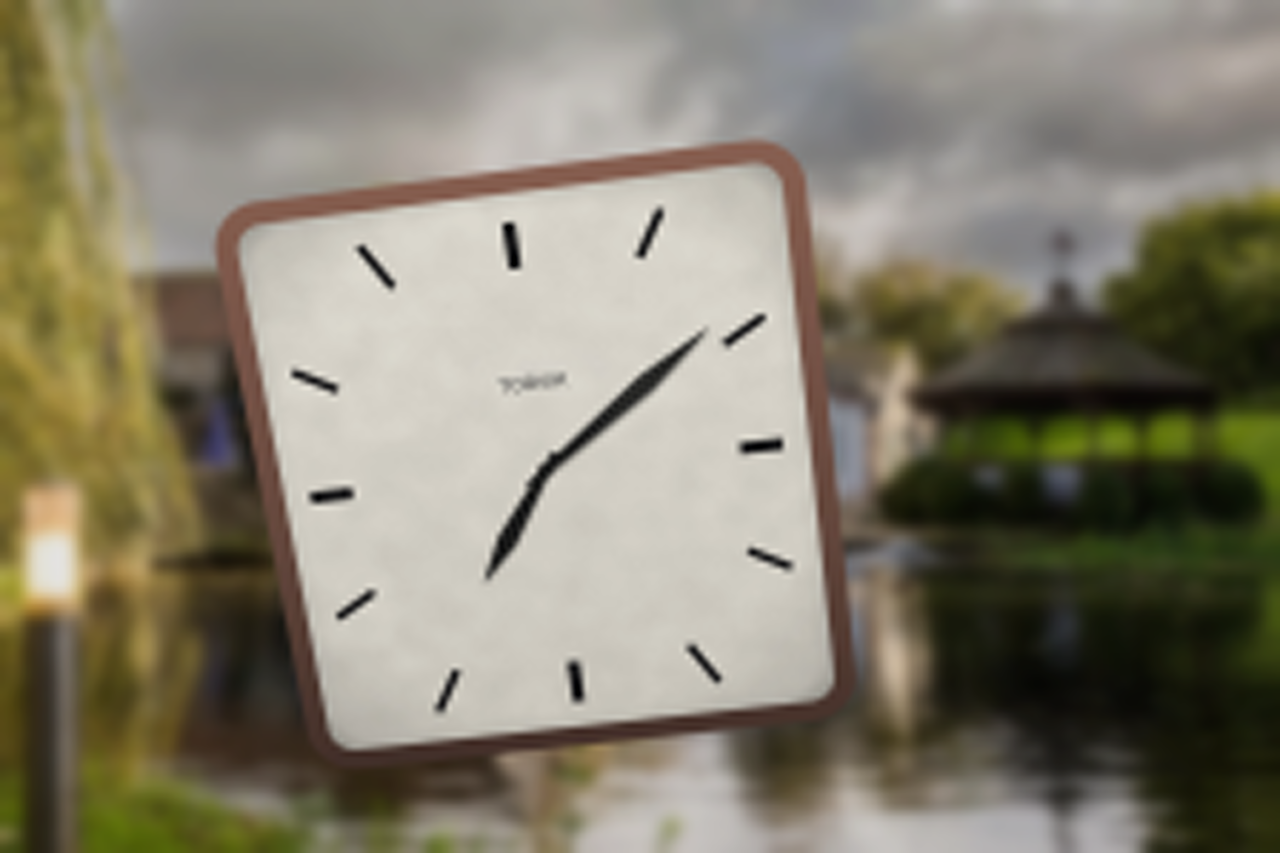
h=7 m=9
